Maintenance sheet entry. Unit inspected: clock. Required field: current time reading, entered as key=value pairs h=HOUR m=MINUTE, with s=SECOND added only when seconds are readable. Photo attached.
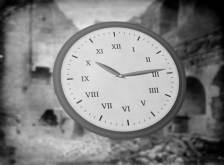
h=10 m=14
